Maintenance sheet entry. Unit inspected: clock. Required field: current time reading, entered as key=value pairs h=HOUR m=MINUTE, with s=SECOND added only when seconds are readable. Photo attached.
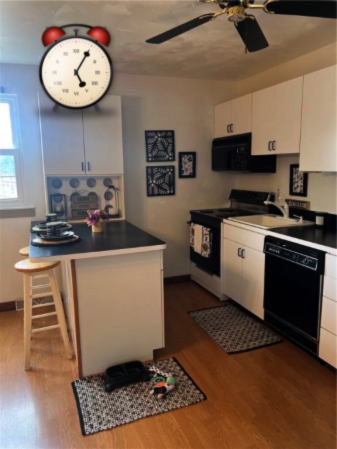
h=5 m=5
